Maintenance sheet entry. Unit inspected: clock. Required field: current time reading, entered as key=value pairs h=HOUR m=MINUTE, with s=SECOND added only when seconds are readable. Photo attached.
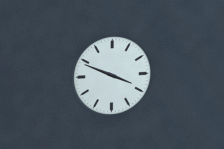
h=3 m=49
